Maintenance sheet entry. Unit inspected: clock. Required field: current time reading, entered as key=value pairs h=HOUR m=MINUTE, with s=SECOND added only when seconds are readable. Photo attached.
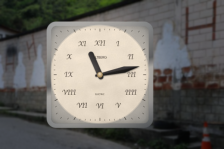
h=11 m=13
